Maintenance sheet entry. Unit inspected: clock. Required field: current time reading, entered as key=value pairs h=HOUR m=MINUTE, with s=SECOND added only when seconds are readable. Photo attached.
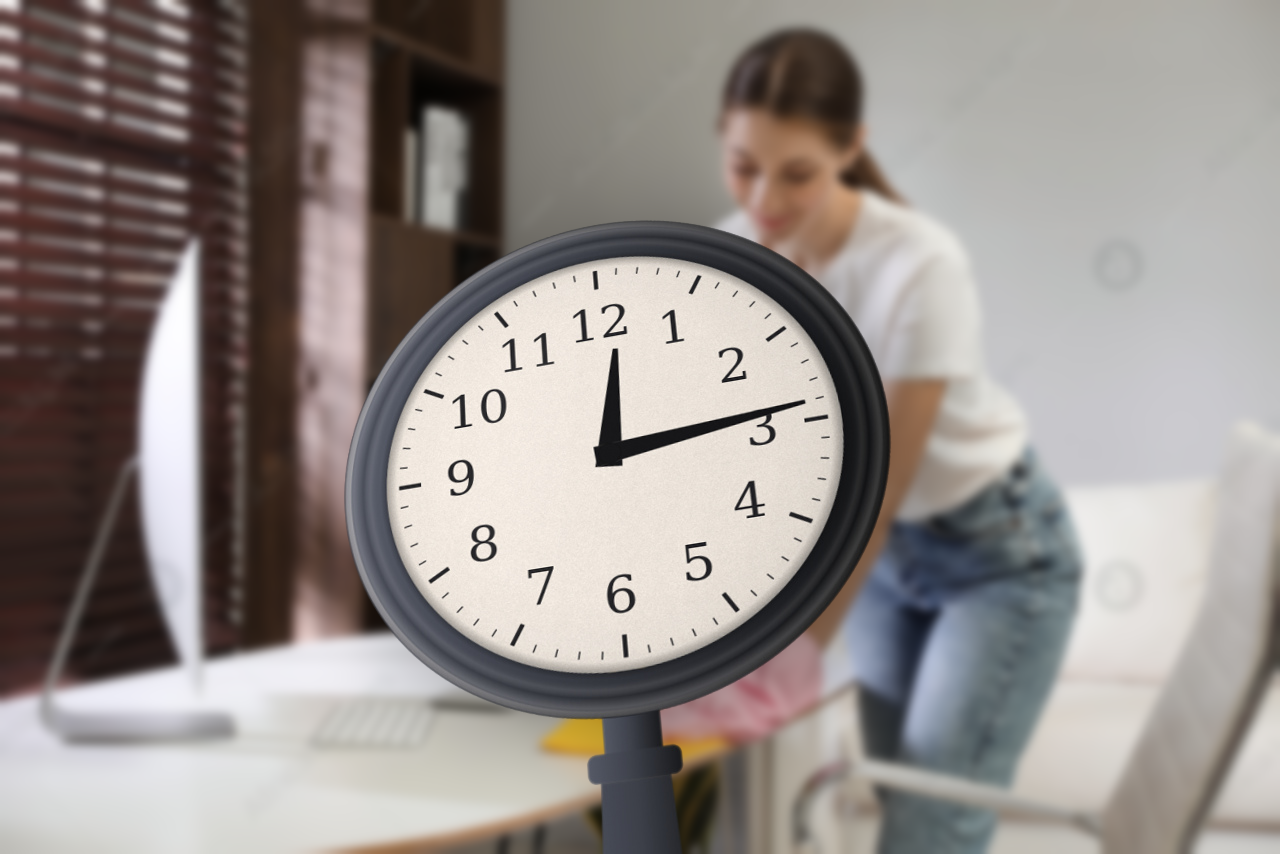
h=12 m=14
